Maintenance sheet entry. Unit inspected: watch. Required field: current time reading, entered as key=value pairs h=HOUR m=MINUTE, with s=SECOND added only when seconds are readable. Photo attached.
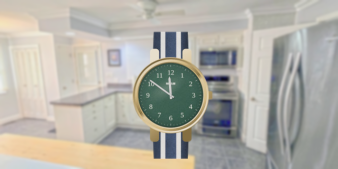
h=11 m=51
